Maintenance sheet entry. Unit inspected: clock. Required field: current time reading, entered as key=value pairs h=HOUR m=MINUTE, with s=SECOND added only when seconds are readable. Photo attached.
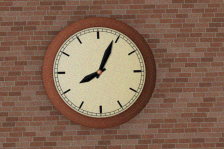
h=8 m=4
